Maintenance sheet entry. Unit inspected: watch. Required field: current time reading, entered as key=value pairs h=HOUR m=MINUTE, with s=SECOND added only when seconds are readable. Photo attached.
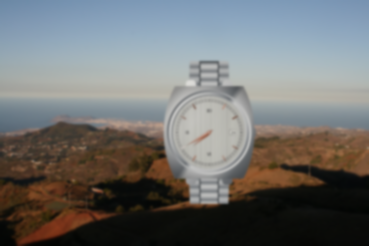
h=7 m=40
